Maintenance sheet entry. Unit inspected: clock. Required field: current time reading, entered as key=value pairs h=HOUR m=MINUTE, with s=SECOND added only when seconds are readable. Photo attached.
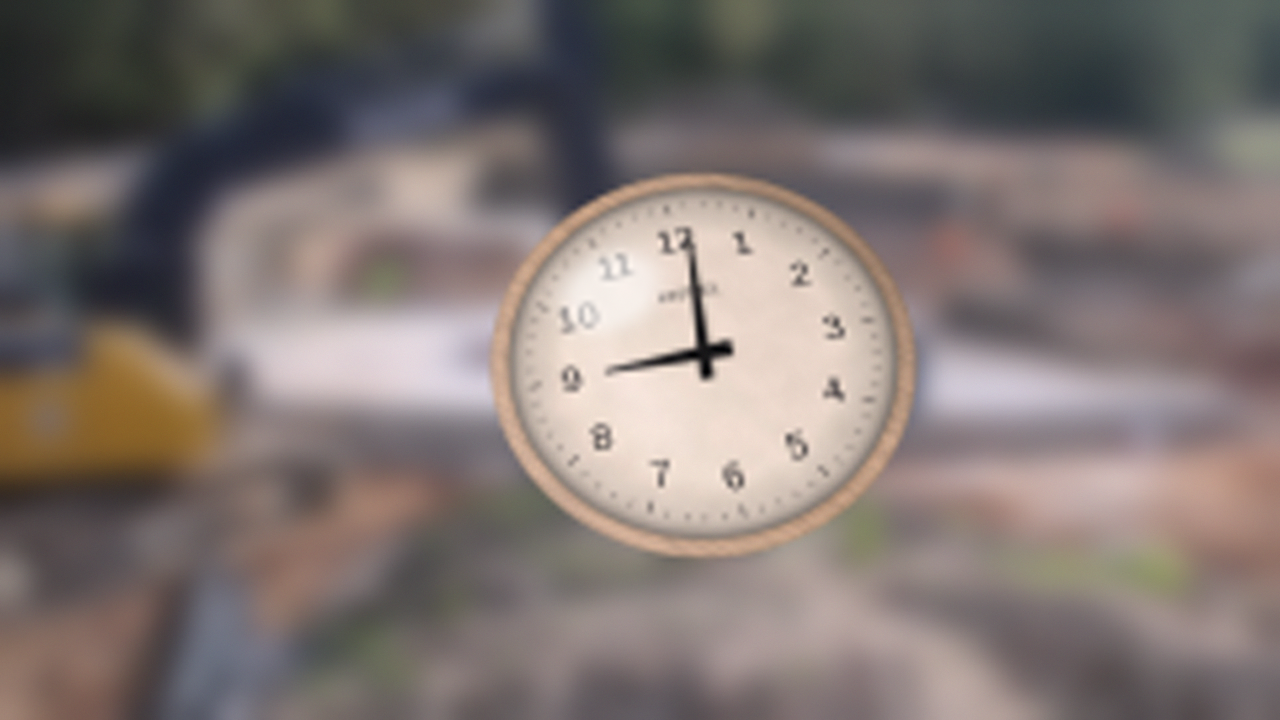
h=9 m=1
